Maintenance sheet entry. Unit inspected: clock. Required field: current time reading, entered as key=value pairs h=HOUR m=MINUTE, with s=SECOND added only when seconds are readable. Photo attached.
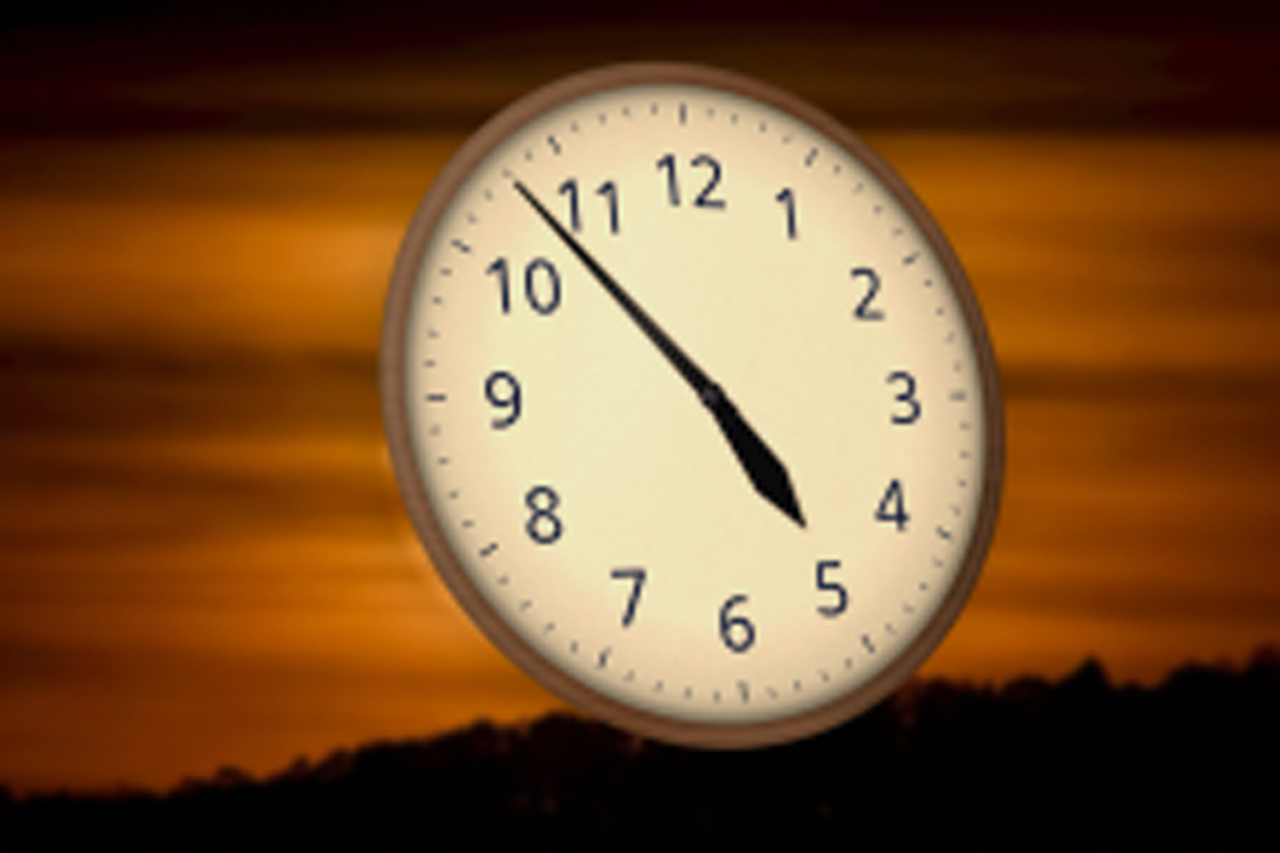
h=4 m=53
